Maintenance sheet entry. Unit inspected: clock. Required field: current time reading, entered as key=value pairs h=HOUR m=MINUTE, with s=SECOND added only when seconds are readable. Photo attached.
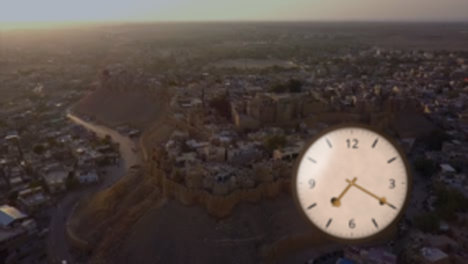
h=7 m=20
